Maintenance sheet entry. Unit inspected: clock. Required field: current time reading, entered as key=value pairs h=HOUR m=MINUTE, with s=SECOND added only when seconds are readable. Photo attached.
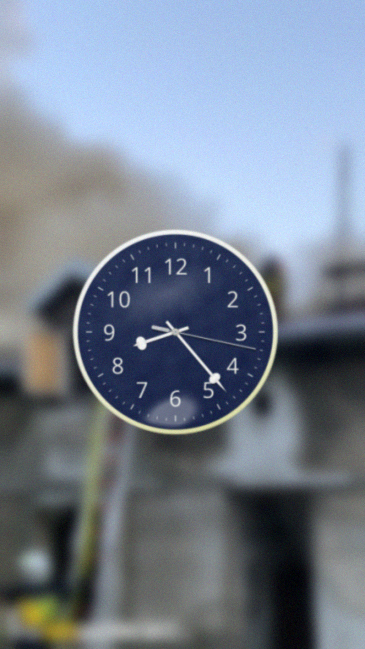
h=8 m=23 s=17
